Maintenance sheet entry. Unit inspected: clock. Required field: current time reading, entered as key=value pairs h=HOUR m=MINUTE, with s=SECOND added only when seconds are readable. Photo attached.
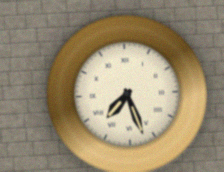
h=7 m=27
